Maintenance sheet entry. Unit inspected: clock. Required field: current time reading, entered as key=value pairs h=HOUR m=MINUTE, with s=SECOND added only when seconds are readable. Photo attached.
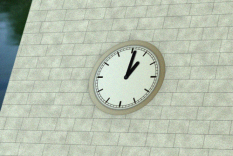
h=1 m=1
